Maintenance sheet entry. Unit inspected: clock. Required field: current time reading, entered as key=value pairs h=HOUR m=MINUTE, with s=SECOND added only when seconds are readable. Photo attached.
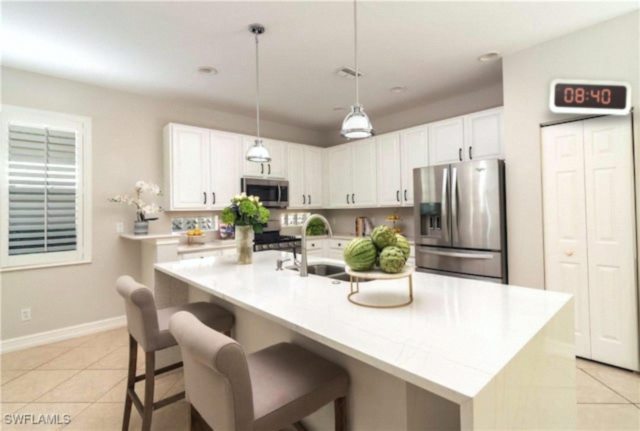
h=8 m=40
